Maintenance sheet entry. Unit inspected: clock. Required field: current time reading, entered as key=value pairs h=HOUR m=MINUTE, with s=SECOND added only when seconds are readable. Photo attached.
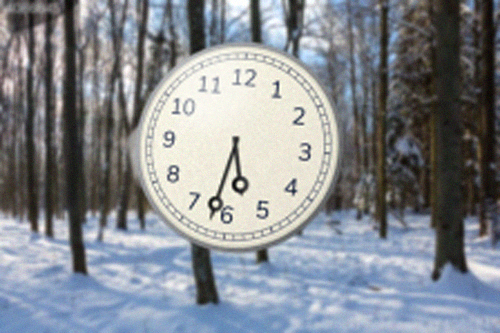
h=5 m=32
